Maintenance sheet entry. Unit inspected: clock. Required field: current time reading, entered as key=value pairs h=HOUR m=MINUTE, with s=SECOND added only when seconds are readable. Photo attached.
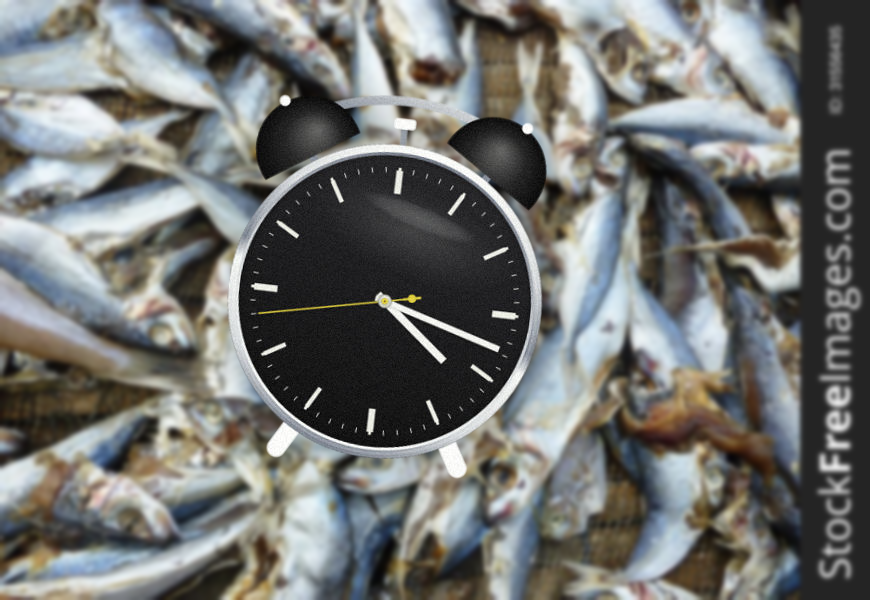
h=4 m=17 s=43
